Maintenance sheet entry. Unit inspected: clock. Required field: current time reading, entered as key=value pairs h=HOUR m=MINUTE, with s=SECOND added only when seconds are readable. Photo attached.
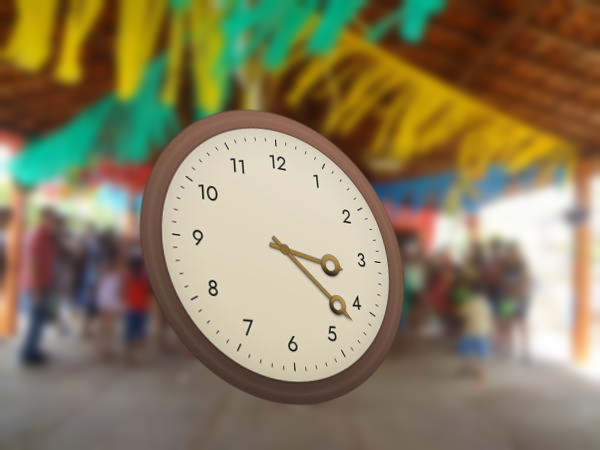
h=3 m=22
